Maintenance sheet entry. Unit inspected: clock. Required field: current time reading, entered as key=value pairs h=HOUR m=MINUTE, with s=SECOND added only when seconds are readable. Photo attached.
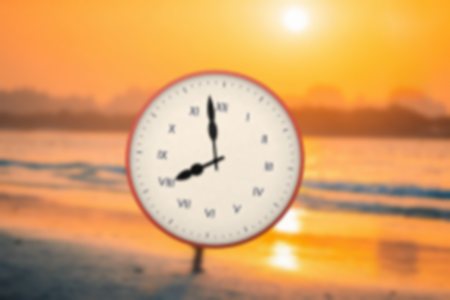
h=7 m=58
